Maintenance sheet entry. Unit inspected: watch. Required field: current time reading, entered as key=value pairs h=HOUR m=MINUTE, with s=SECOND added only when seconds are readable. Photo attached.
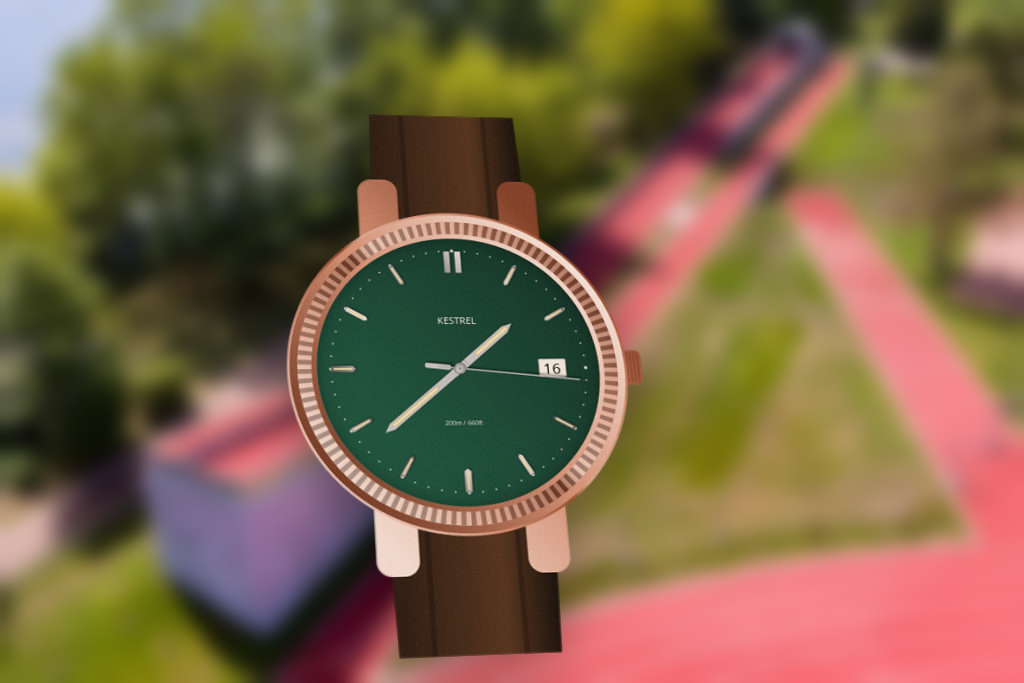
h=1 m=38 s=16
